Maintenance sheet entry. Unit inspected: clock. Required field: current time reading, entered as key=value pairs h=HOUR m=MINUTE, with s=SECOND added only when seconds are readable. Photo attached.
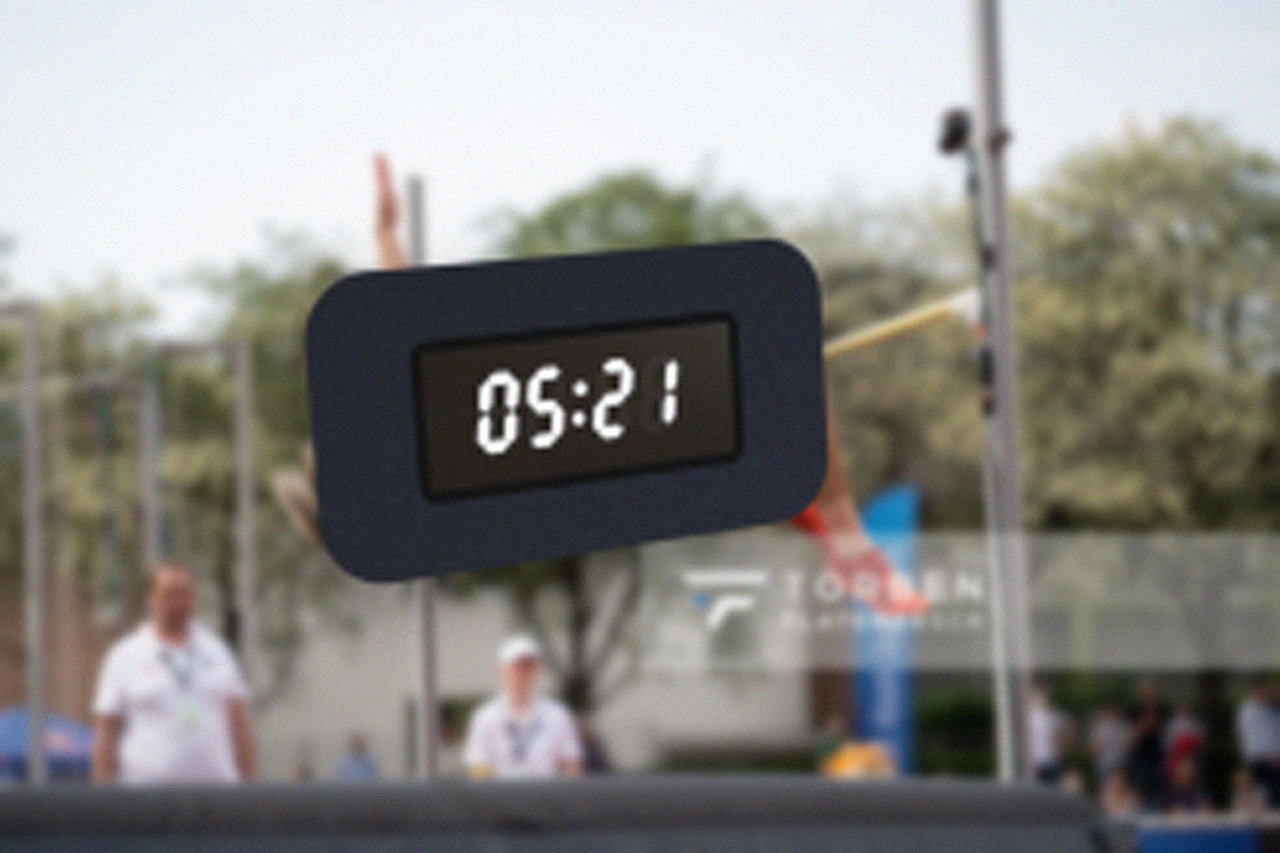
h=5 m=21
